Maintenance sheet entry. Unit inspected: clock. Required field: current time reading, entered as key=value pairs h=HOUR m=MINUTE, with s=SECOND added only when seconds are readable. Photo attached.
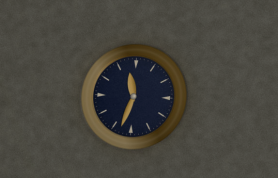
h=11 m=33
